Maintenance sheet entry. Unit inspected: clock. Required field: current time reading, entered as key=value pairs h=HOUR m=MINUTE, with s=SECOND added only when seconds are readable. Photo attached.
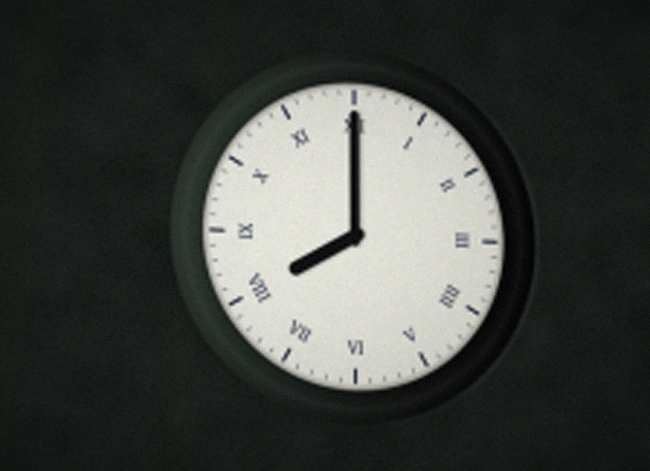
h=8 m=0
